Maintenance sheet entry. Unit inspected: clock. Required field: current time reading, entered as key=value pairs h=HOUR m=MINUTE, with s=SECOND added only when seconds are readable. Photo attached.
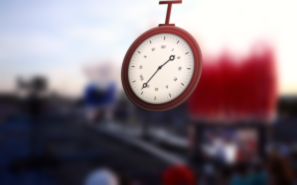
h=1 m=36
